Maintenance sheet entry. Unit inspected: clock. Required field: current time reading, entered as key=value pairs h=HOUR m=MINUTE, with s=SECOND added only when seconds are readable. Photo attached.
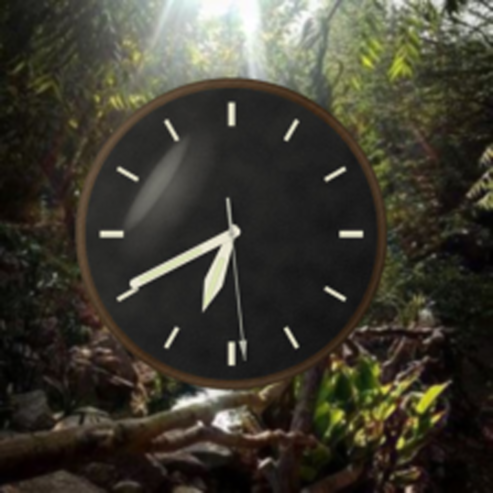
h=6 m=40 s=29
